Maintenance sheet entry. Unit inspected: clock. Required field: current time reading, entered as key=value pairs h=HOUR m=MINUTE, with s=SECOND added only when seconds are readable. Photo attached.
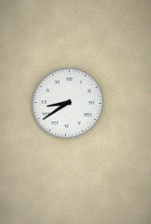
h=8 m=39
